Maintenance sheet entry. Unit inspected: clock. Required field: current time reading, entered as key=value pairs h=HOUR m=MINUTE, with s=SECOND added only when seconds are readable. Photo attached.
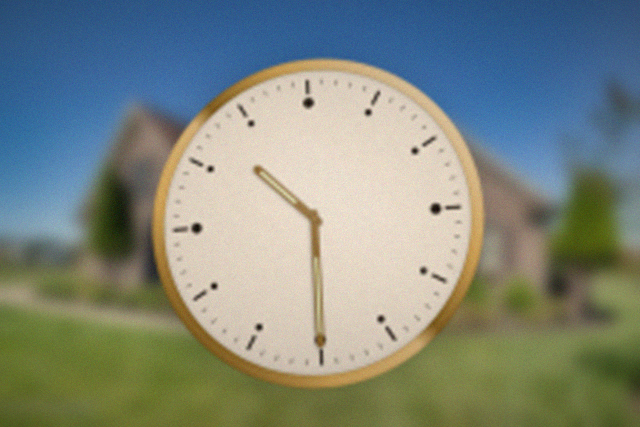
h=10 m=30
